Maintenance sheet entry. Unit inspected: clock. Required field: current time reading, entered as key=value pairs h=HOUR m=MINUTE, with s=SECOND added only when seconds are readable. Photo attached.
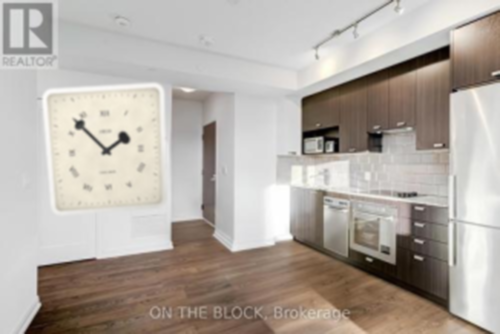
h=1 m=53
